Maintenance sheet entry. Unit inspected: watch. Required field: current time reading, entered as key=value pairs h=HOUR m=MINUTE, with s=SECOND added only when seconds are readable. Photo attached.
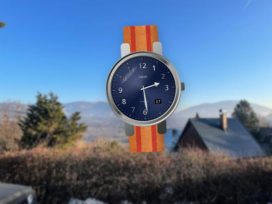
h=2 m=29
